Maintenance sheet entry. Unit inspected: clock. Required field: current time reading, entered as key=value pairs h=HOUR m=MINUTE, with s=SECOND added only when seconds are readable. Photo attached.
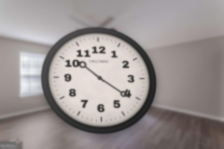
h=10 m=21
